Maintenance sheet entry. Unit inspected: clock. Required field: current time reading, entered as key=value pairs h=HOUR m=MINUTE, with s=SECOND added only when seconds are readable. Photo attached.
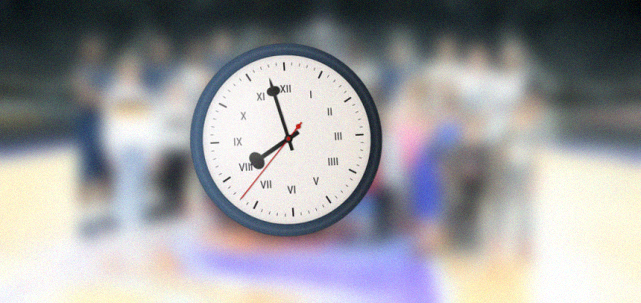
h=7 m=57 s=37
